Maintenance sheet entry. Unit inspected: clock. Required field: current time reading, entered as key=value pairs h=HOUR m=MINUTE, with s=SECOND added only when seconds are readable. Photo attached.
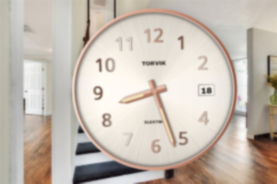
h=8 m=27
